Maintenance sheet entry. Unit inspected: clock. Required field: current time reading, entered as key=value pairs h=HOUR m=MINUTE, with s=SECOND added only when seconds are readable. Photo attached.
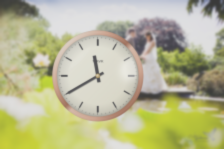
h=11 m=40
